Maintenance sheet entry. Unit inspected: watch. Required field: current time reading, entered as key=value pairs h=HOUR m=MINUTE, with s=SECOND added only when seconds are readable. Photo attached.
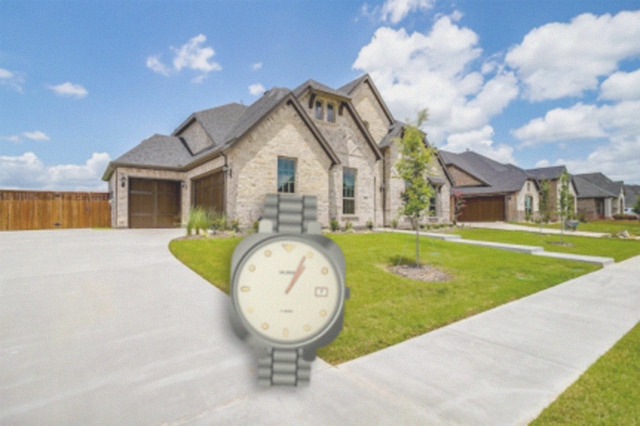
h=1 m=4
